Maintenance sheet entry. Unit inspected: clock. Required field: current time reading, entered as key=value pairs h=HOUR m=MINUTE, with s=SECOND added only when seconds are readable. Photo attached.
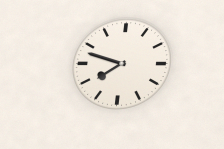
h=7 m=48
